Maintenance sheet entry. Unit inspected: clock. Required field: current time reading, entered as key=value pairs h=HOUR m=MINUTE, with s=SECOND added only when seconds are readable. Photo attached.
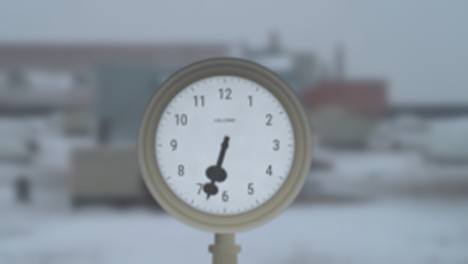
h=6 m=33
